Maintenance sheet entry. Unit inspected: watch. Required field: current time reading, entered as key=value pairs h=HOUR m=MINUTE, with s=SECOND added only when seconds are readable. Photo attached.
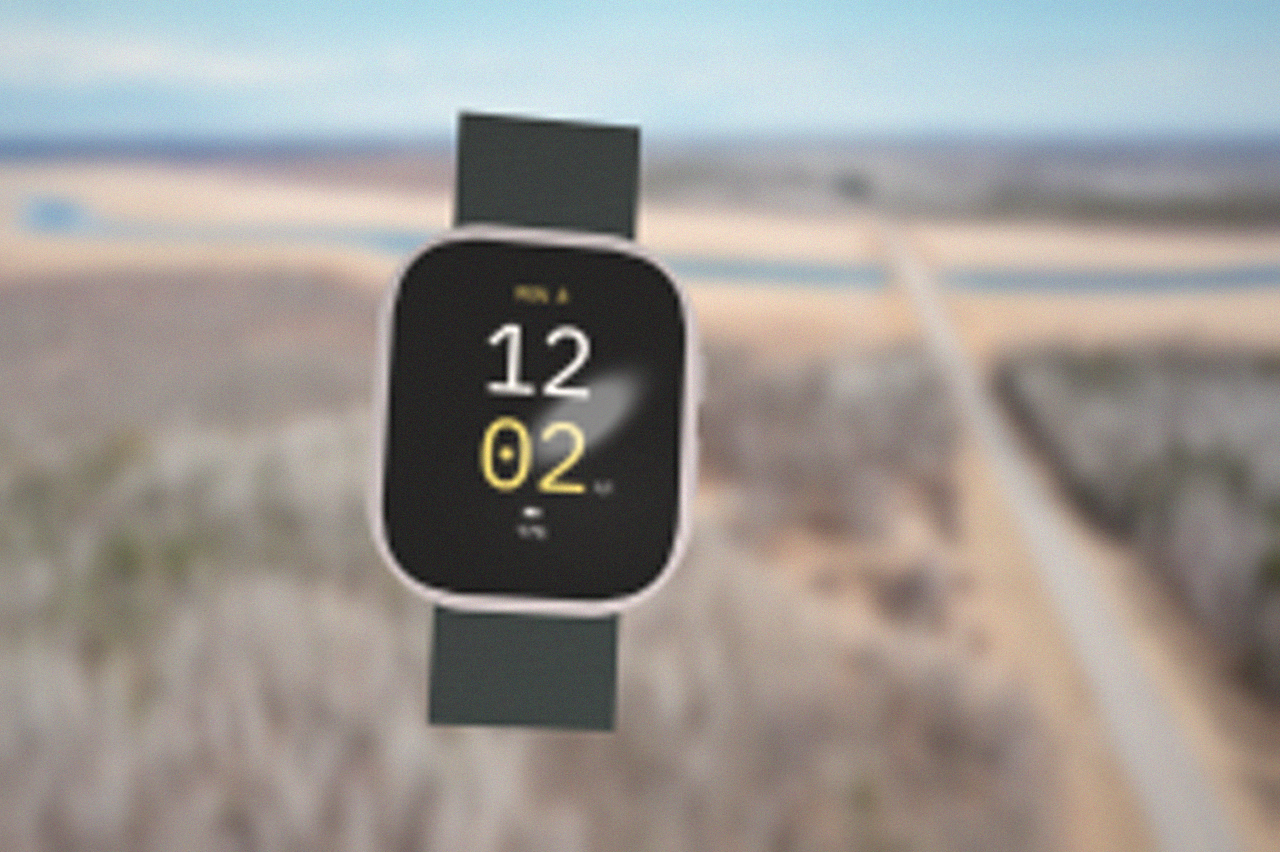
h=12 m=2
